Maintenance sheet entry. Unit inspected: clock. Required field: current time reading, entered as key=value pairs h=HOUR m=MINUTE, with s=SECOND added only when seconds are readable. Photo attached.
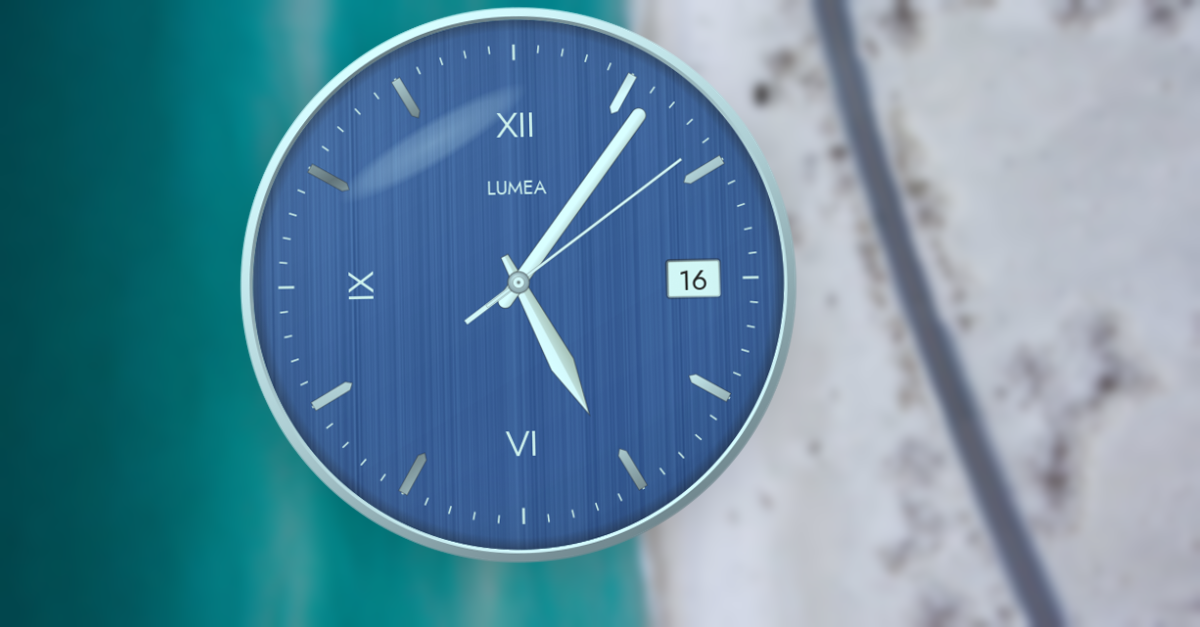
h=5 m=6 s=9
